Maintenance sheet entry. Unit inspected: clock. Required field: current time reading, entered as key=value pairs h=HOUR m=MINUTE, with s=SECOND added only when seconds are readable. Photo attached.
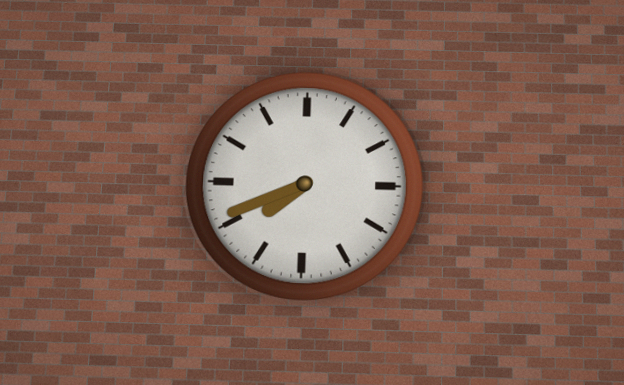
h=7 m=41
